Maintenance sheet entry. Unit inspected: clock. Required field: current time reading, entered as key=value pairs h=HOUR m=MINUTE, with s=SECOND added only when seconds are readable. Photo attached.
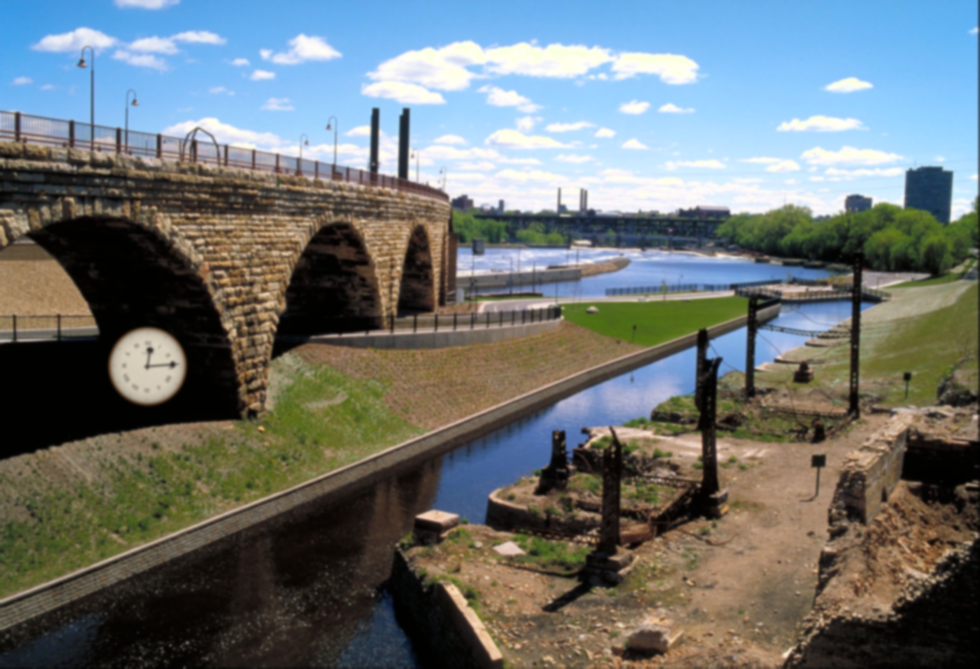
h=12 m=14
